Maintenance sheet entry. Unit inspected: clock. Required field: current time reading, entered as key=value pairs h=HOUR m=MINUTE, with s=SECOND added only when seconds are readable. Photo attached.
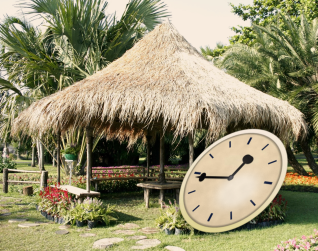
h=12 m=44
